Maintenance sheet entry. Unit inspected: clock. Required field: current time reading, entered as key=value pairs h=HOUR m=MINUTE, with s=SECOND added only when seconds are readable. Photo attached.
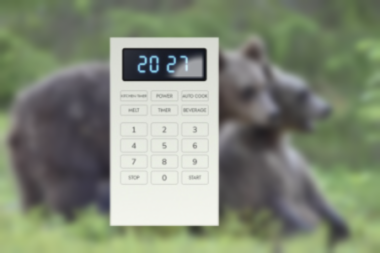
h=20 m=27
